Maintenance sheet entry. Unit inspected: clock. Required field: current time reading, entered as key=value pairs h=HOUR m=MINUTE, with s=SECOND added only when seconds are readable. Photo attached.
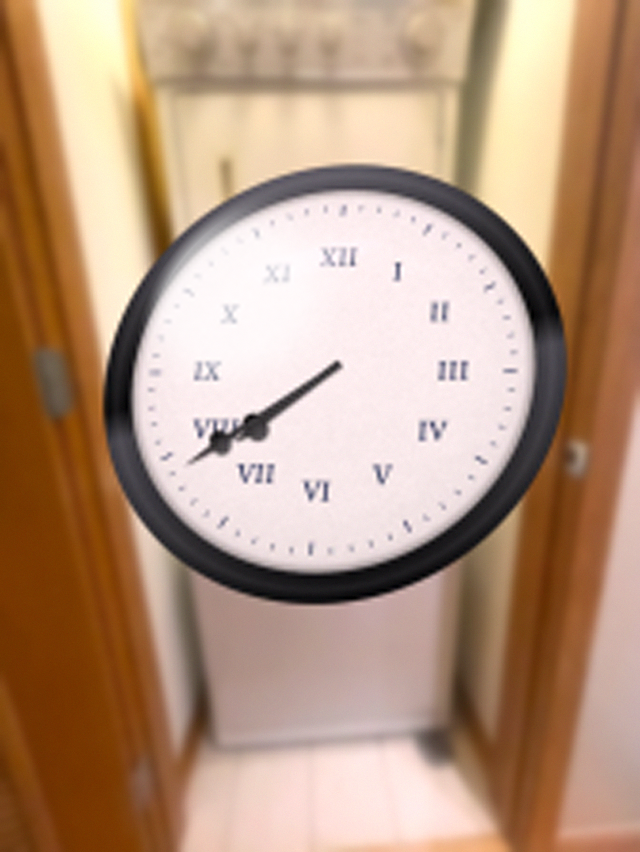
h=7 m=39
